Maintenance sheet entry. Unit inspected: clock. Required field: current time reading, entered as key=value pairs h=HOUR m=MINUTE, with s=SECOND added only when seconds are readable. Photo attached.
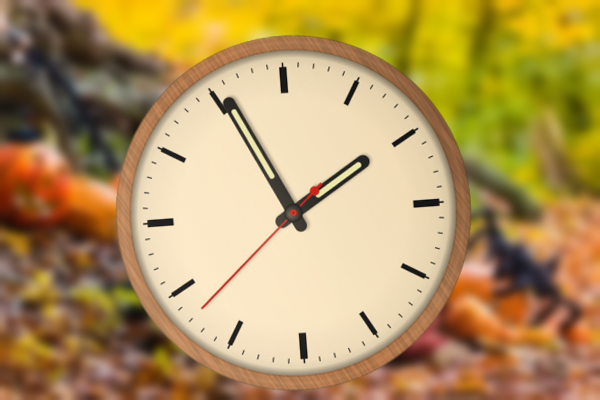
h=1 m=55 s=38
